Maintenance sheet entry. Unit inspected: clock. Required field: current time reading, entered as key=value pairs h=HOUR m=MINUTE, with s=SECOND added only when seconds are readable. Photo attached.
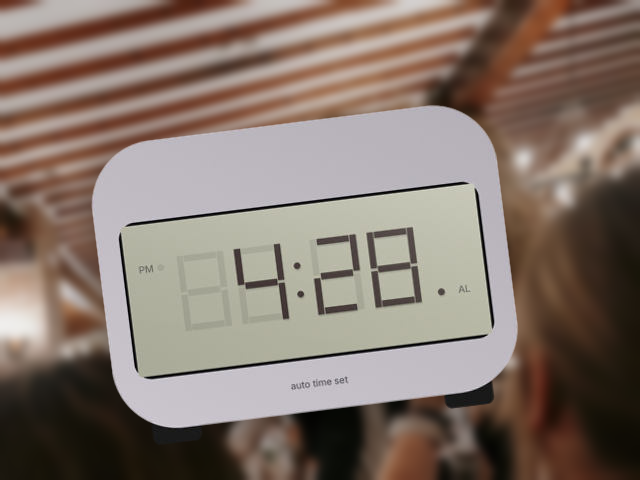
h=4 m=28
